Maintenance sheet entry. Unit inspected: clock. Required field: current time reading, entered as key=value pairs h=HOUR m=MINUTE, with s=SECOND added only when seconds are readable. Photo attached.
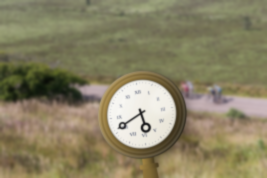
h=5 m=41
